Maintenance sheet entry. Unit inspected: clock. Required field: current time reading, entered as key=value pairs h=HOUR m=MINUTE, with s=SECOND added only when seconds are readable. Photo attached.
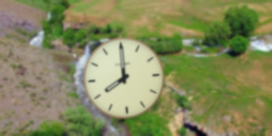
h=8 m=0
